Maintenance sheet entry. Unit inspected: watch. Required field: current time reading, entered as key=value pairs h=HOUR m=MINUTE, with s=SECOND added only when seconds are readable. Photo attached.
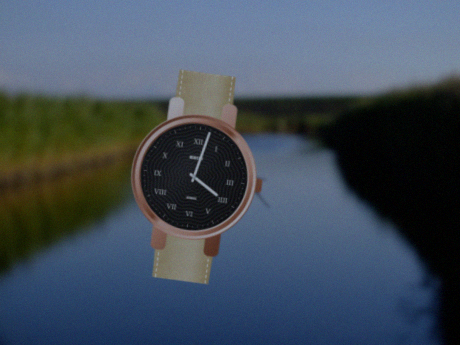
h=4 m=2
